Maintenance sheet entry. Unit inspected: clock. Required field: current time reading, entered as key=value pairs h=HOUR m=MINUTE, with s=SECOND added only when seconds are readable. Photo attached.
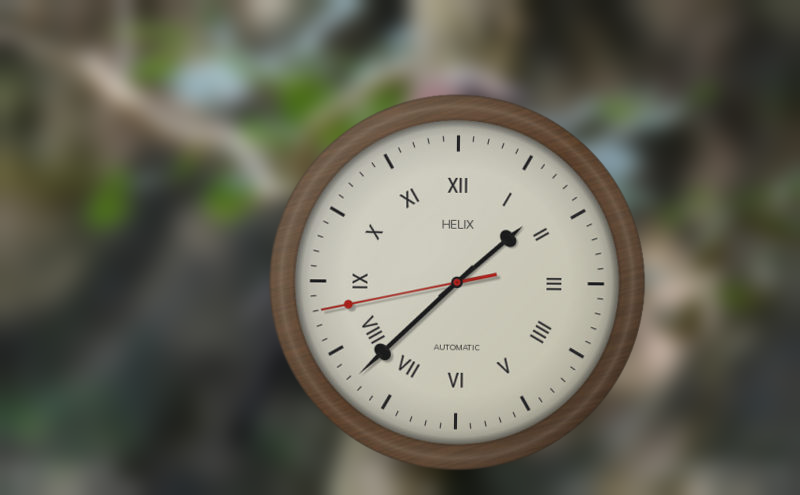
h=1 m=37 s=43
